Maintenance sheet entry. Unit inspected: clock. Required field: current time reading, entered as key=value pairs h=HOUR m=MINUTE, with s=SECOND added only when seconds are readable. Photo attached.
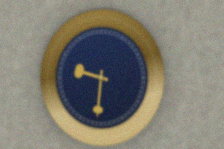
h=9 m=31
